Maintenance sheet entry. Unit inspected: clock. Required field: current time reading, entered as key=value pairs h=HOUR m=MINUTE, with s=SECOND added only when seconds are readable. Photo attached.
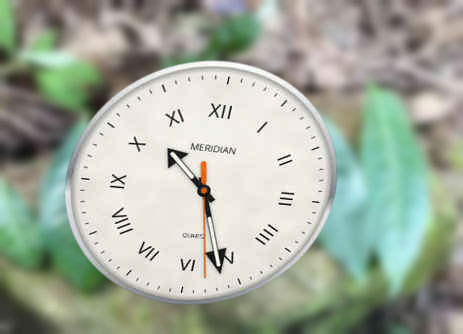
h=10 m=26 s=28
